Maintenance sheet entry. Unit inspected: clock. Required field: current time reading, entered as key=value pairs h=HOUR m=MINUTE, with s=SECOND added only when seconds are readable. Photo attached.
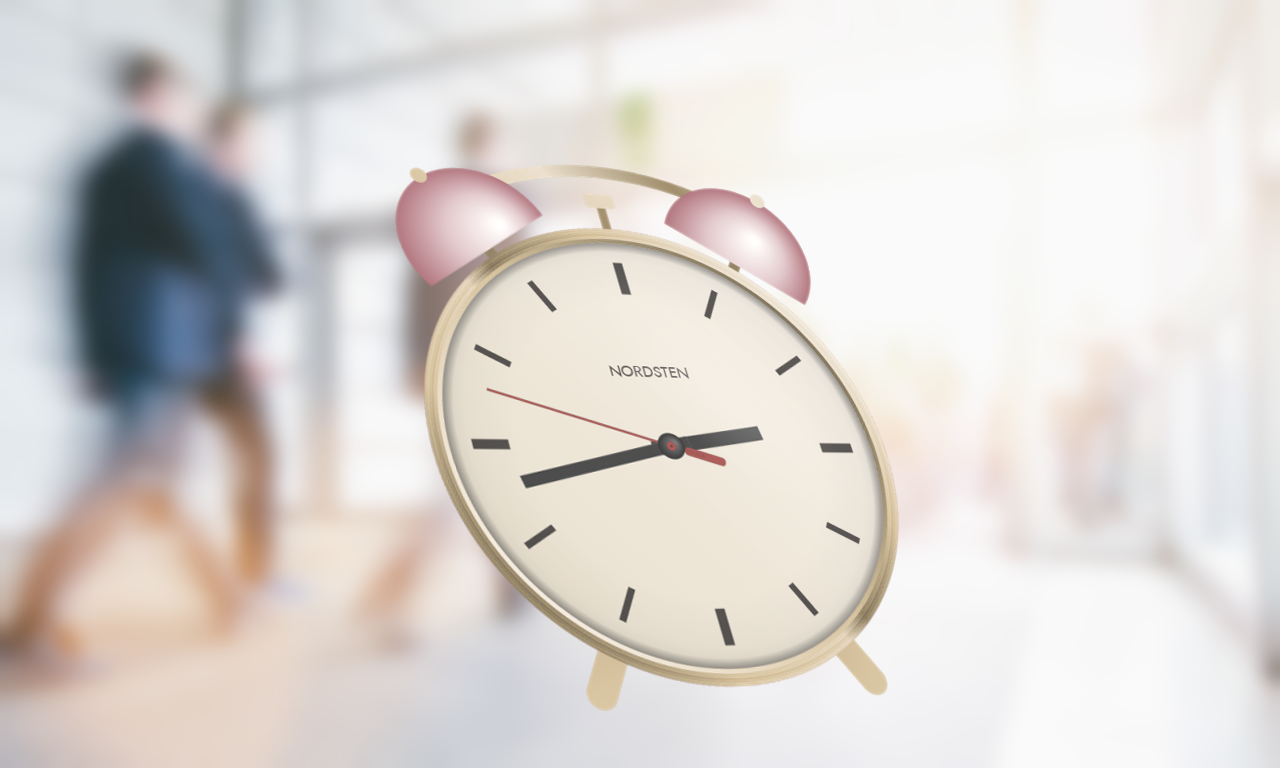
h=2 m=42 s=48
